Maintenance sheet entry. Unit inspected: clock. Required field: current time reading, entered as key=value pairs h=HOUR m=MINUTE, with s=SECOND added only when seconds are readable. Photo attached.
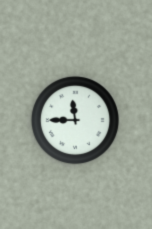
h=11 m=45
